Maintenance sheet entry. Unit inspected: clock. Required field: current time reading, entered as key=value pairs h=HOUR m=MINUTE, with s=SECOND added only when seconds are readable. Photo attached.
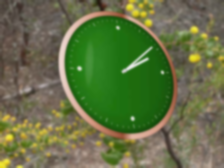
h=2 m=9
